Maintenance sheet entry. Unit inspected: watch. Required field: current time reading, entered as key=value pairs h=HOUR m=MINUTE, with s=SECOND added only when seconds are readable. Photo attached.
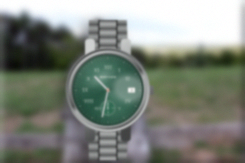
h=10 m=32
